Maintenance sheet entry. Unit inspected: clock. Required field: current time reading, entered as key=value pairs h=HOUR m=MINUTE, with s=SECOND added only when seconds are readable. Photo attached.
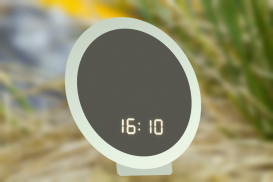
h=16 m=10
